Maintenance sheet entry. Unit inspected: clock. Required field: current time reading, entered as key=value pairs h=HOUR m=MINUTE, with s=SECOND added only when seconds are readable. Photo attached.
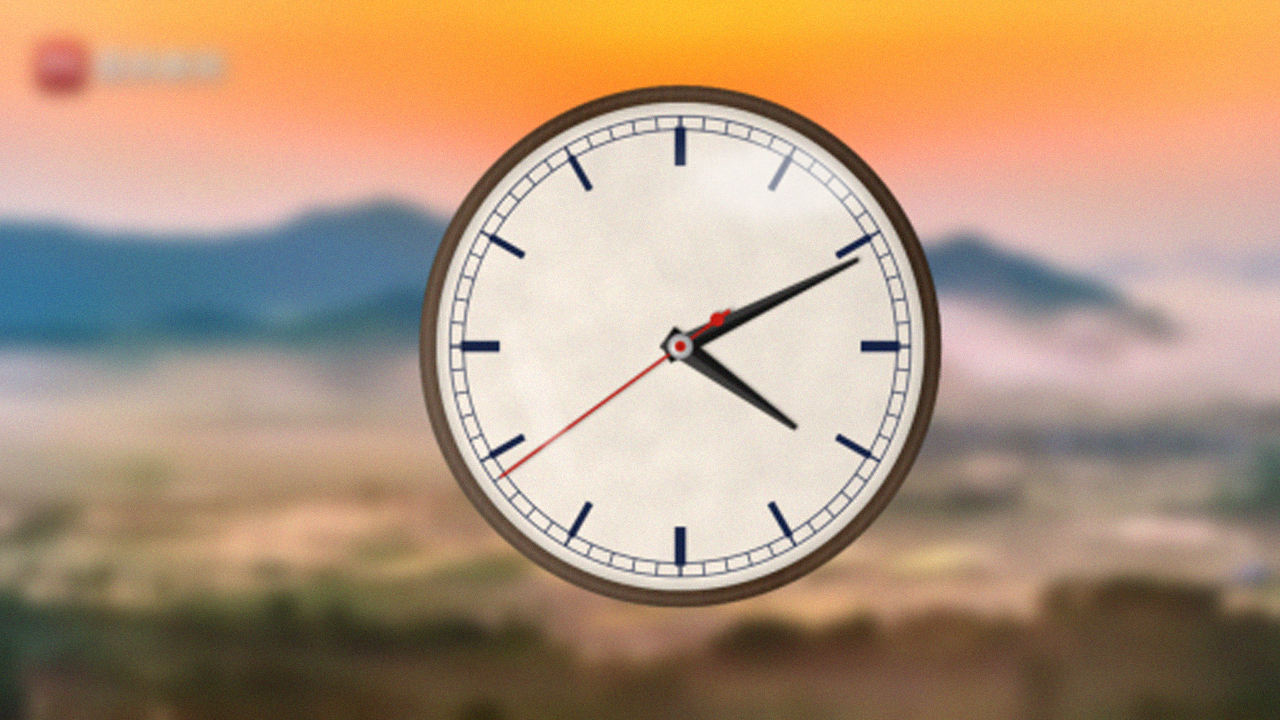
h=4 m=10 s=39
